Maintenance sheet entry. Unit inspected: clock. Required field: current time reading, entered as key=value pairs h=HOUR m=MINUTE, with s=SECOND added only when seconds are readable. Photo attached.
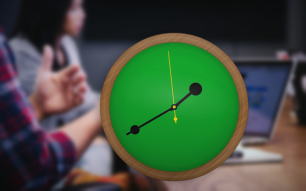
h=1 m=39 s=59
